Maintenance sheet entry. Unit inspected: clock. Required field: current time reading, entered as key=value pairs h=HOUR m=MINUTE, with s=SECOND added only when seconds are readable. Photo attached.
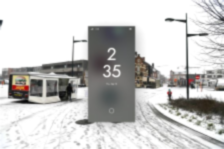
h=2 m=35
